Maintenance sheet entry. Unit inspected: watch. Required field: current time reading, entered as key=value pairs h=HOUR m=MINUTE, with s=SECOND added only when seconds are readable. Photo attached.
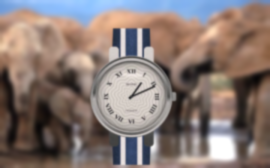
h=1 m=11
